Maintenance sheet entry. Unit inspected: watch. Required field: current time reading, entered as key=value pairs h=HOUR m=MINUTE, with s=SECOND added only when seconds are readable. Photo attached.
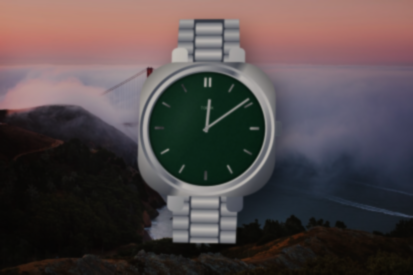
h=12 m=9
